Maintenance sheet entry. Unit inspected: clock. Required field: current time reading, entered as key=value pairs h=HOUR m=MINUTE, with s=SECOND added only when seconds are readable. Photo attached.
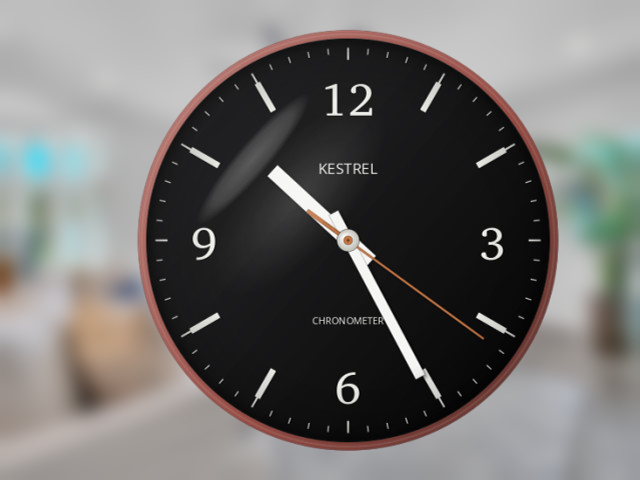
h=10 m=25 s=21
